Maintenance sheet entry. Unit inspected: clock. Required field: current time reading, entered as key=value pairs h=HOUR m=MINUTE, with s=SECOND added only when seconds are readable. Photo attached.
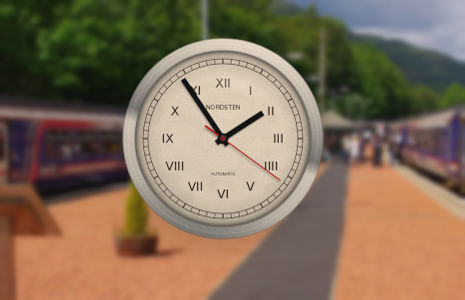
h=1 m=54 s=21
